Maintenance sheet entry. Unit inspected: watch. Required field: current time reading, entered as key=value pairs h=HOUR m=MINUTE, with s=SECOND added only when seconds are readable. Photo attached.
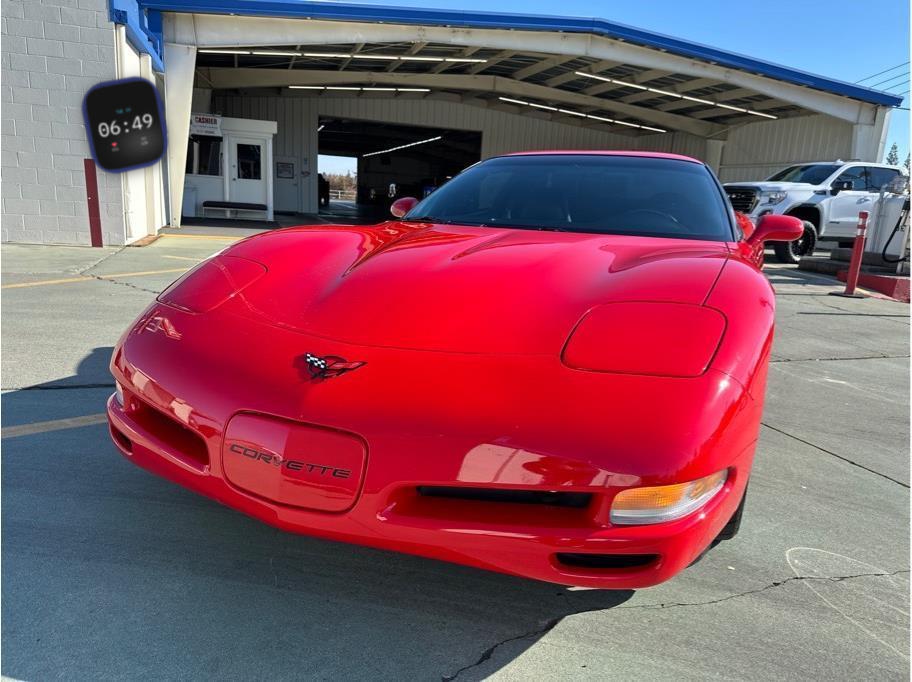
h=6 m=49
